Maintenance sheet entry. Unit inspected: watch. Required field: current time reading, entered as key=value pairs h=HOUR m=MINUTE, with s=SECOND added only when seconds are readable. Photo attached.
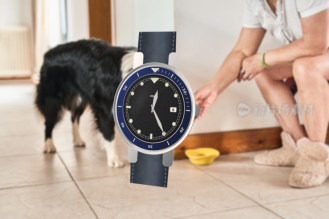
h=12 m=25
